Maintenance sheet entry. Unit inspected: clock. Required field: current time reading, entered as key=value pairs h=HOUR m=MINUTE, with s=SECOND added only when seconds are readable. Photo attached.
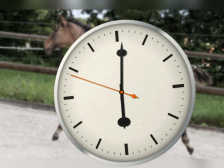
h=6 m=0 s=49
